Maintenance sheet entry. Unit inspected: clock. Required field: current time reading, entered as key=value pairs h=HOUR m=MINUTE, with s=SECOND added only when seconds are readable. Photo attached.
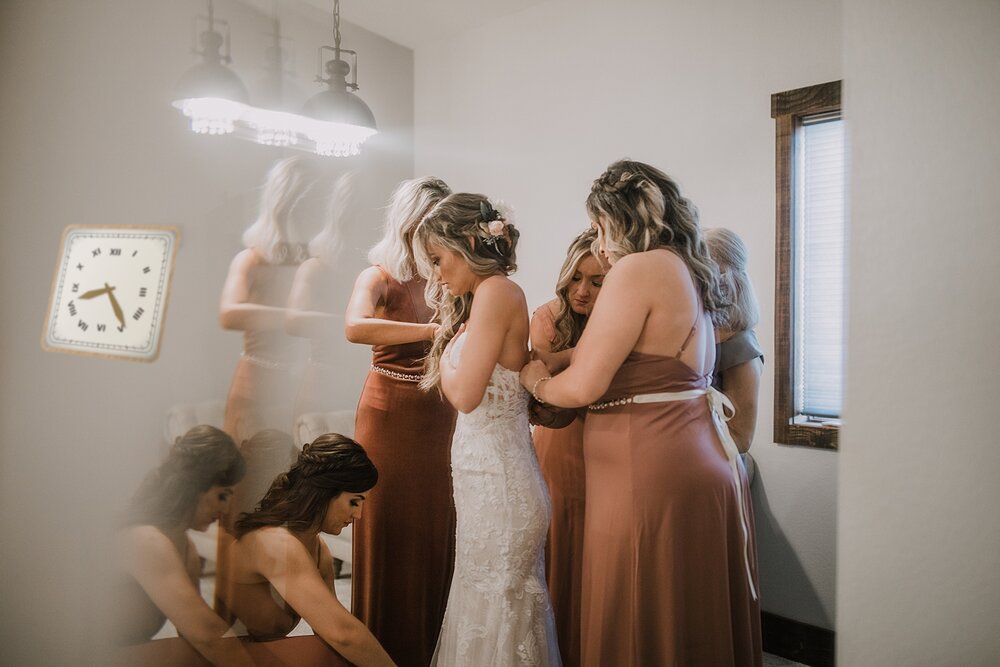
h=8 m=24
